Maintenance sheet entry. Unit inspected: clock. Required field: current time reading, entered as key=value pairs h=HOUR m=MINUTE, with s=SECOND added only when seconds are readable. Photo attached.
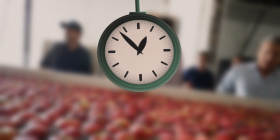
h=12 m=53
